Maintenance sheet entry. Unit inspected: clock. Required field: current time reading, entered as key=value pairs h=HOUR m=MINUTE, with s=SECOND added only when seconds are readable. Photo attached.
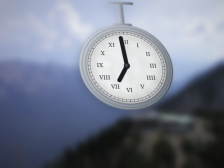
h=6 m=59
